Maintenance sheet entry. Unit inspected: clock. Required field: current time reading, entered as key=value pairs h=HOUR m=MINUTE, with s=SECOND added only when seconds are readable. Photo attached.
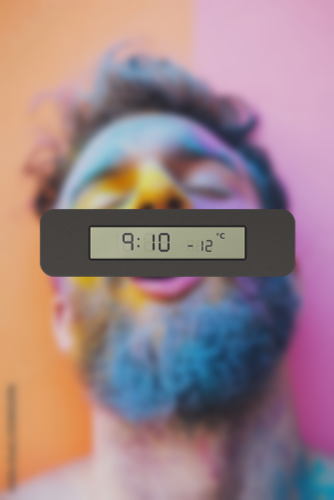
h=9 m=10
